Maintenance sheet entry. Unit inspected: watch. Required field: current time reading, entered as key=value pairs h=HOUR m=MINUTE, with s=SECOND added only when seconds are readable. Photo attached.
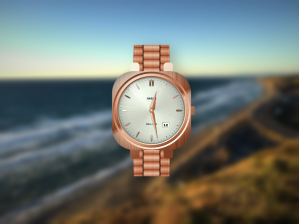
h=12 m=28
